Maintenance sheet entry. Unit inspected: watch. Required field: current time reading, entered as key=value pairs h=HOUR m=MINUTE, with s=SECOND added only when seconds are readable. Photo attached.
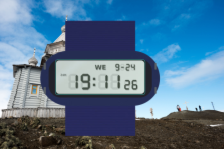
h=19 m=11 s=26
